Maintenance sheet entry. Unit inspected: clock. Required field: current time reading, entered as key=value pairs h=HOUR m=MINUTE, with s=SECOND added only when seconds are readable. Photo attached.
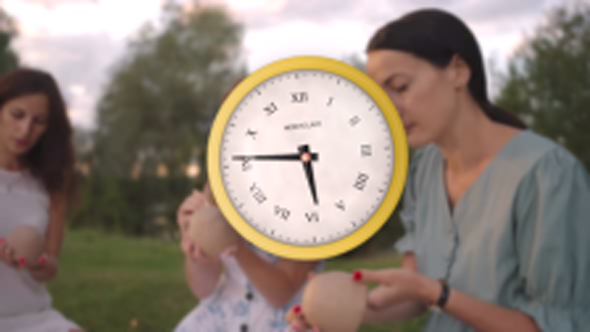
h=5 m=46
